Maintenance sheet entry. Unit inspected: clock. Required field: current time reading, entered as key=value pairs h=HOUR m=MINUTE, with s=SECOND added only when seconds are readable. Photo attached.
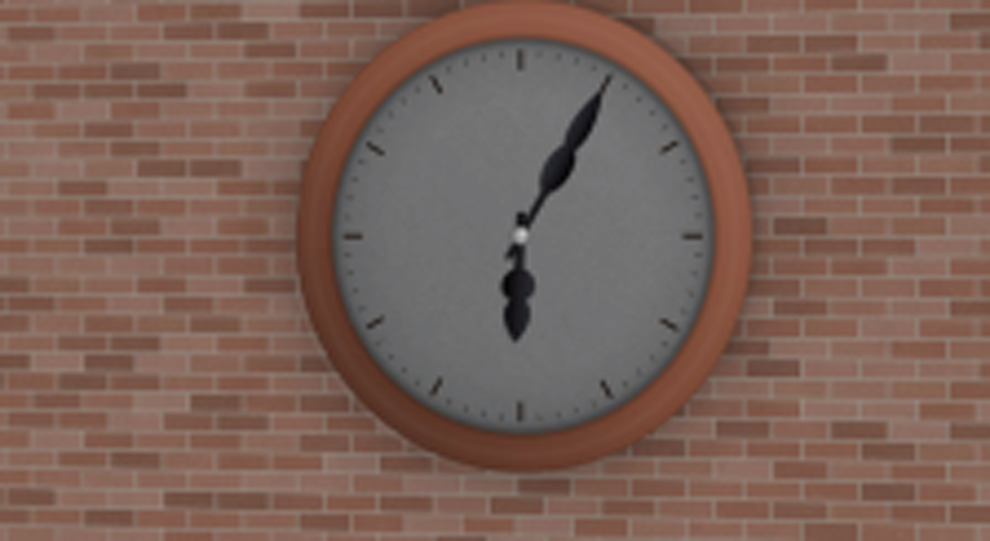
h=6 m=5
